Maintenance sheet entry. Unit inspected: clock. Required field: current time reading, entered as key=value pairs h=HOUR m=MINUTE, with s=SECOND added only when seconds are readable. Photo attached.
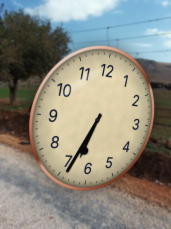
h=6 m=34
